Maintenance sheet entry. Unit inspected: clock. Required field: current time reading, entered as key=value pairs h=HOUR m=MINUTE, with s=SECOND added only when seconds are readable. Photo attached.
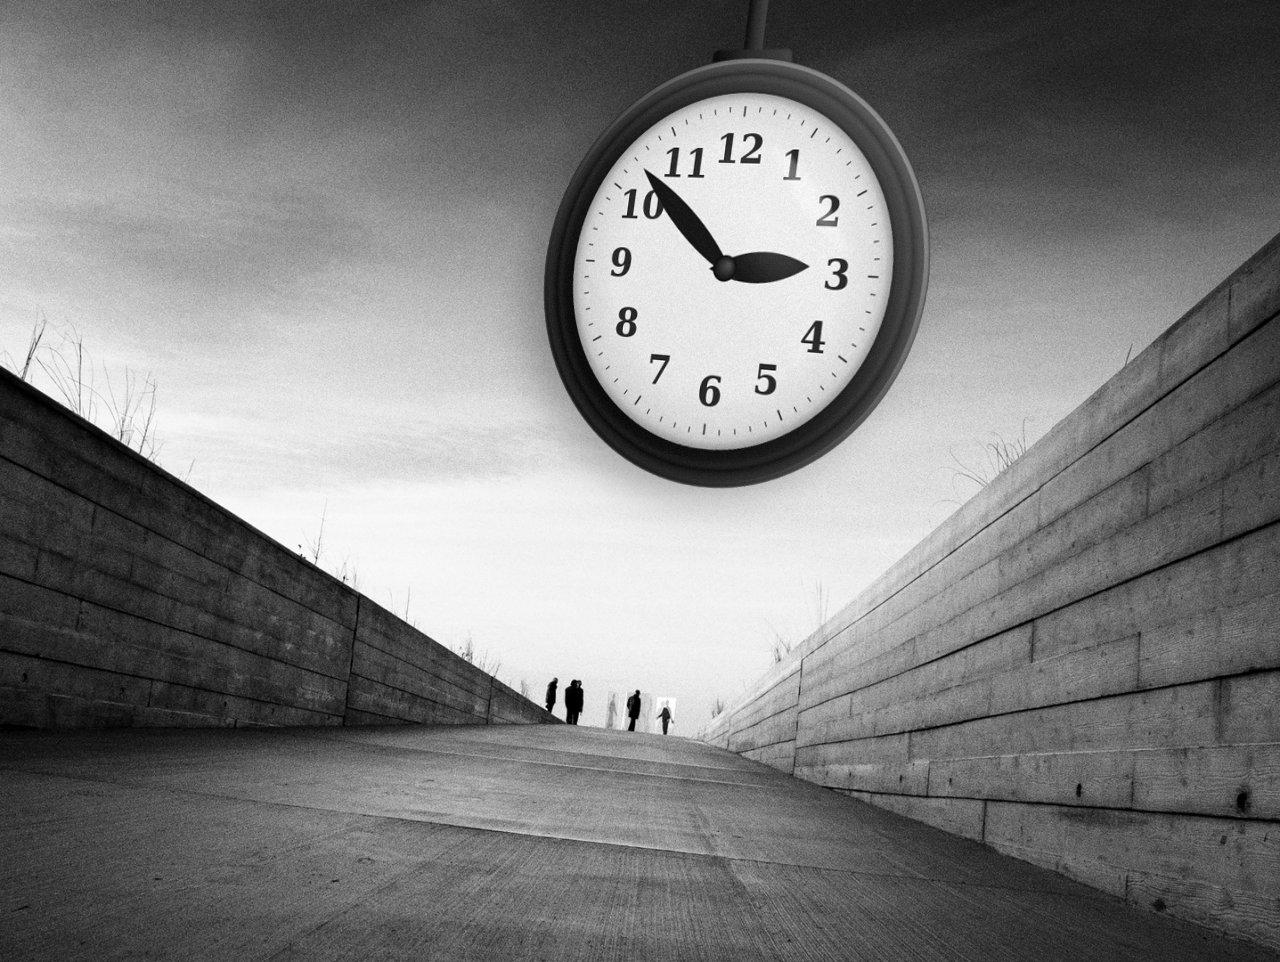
h=2 m=52
